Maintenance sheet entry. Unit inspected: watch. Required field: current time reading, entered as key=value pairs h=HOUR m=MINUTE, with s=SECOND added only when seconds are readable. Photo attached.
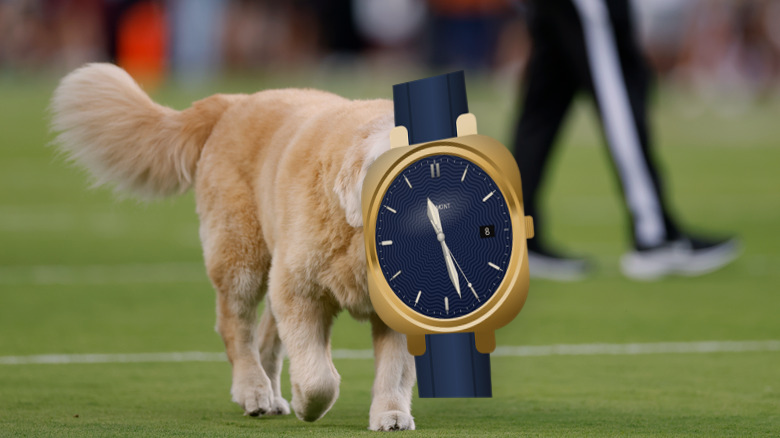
h=11 m=27 s=25
